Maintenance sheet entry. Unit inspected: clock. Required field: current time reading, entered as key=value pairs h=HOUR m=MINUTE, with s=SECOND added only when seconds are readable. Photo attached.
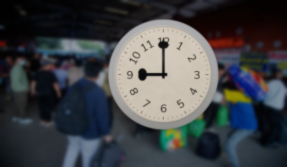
h=9 m=0
